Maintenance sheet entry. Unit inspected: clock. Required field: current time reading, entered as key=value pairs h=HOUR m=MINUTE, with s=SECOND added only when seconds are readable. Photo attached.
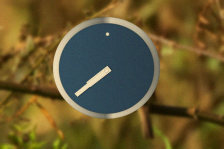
h=7 m=38
